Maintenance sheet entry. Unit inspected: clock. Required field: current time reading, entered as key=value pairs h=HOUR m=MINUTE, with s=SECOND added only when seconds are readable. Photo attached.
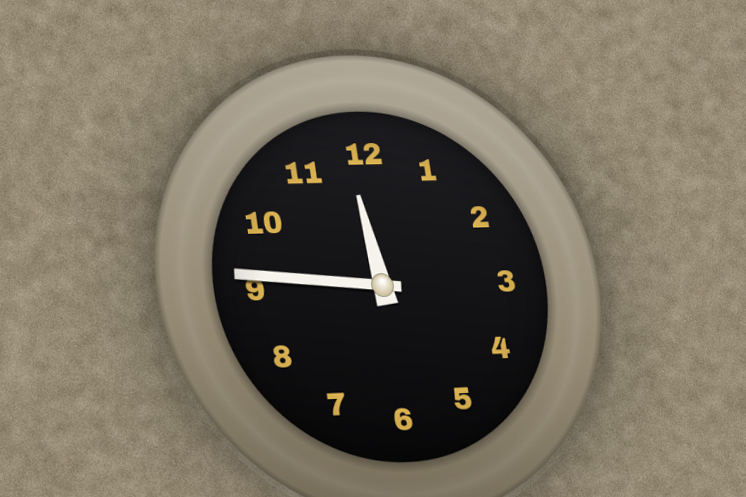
h=11 m=46
